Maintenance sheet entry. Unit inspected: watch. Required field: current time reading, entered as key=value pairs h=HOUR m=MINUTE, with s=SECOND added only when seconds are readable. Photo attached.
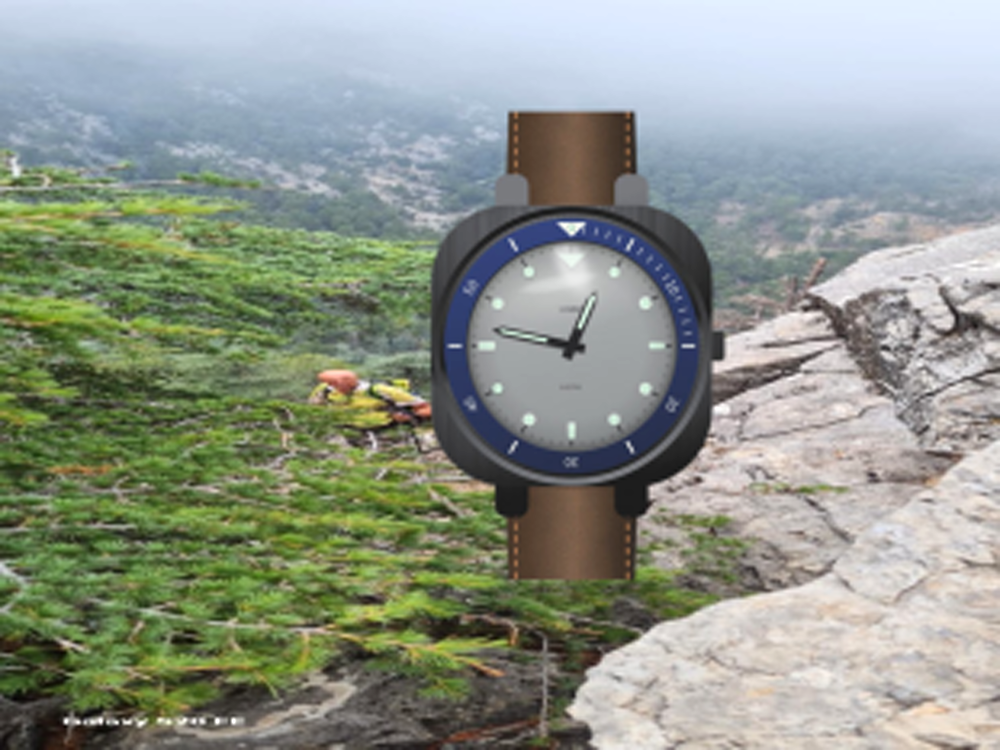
h=12 m=47
